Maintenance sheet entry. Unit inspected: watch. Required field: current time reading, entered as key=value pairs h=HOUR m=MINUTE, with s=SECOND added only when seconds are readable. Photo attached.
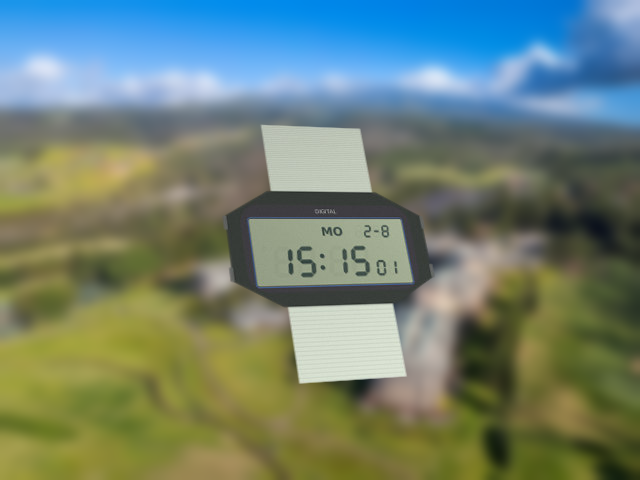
h=15 m=15 s=1
